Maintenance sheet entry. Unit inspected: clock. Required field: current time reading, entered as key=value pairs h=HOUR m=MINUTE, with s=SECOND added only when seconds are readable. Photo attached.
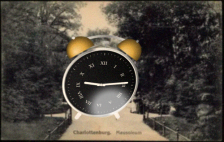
h=9 m=14
